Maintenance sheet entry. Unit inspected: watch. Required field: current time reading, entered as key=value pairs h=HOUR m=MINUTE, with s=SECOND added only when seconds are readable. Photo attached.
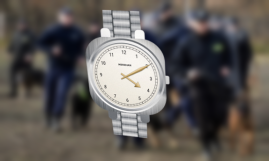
h=4 m=10
